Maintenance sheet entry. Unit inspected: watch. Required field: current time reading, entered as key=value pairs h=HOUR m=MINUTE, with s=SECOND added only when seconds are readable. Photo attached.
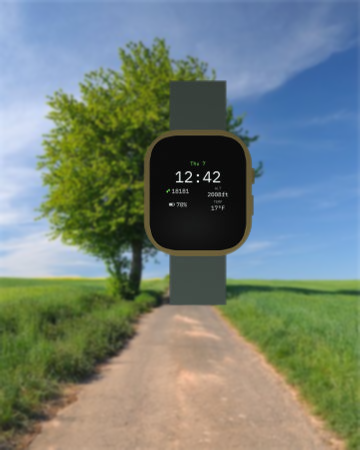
h=12 m=42
